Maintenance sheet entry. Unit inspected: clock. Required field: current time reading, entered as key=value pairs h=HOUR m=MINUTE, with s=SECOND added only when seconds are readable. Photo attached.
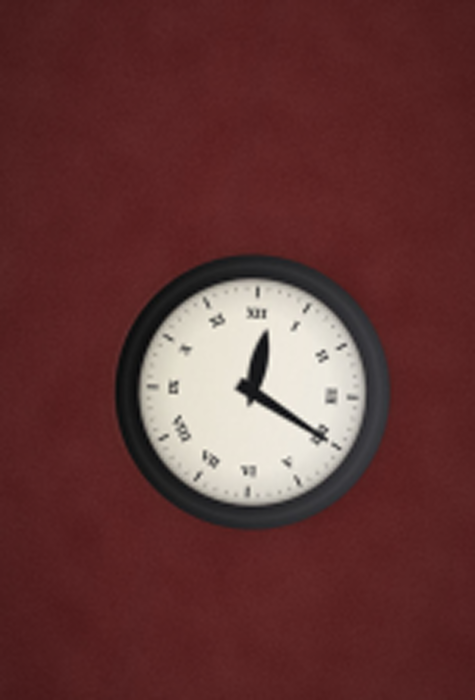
h=12 m=20
